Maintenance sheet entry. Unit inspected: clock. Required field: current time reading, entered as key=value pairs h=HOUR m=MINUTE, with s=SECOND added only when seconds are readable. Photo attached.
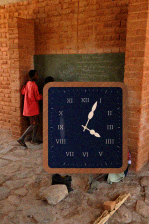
h=4 m=4
